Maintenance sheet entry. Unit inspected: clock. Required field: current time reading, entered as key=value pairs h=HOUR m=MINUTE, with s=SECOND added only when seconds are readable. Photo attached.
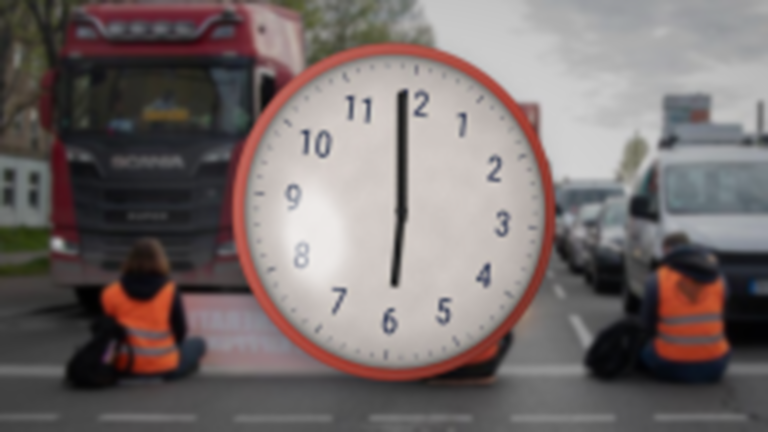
h=5 m=59
